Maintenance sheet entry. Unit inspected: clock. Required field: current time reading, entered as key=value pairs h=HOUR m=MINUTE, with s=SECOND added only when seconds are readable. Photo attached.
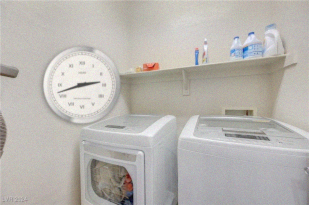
h=2 m=42
